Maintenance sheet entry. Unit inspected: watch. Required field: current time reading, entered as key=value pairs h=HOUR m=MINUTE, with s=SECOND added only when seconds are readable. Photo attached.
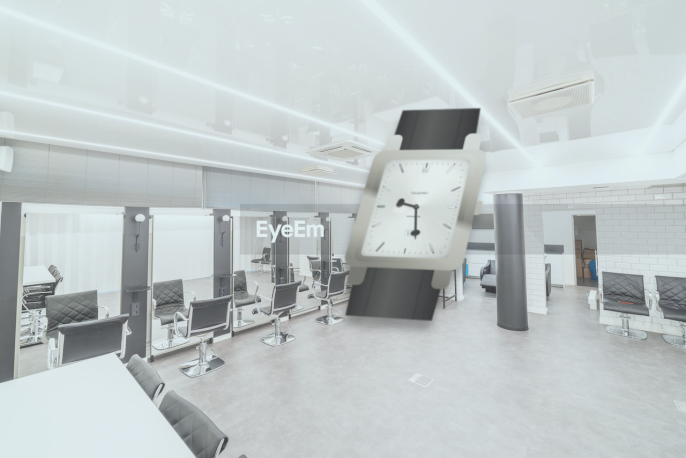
h=9 m=28
